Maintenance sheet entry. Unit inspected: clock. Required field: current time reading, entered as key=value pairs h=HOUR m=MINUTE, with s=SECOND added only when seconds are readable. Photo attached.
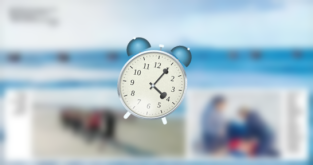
h=4 m=5
